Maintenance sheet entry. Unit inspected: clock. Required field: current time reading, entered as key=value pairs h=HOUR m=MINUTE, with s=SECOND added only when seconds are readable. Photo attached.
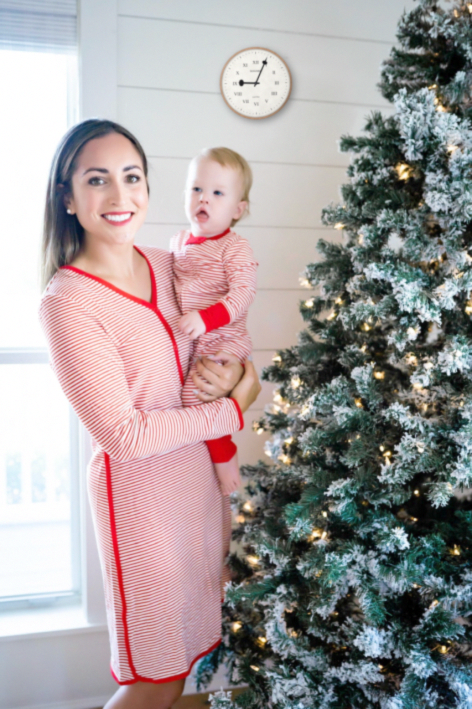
h=9 m=4
